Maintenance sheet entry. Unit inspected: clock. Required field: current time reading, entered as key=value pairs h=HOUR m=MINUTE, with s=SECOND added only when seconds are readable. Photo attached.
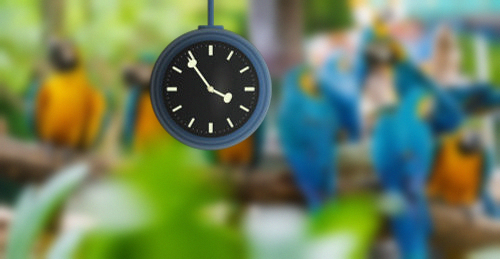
h=3 m=54
